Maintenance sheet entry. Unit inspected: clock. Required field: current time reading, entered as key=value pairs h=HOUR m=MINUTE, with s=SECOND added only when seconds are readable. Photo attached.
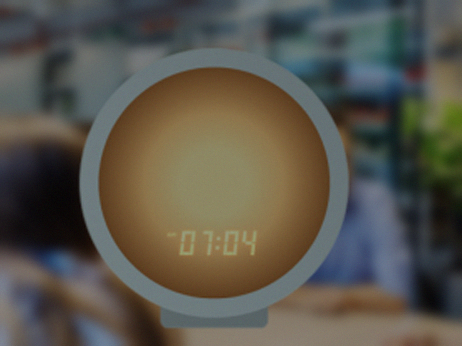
h=7 m=4
